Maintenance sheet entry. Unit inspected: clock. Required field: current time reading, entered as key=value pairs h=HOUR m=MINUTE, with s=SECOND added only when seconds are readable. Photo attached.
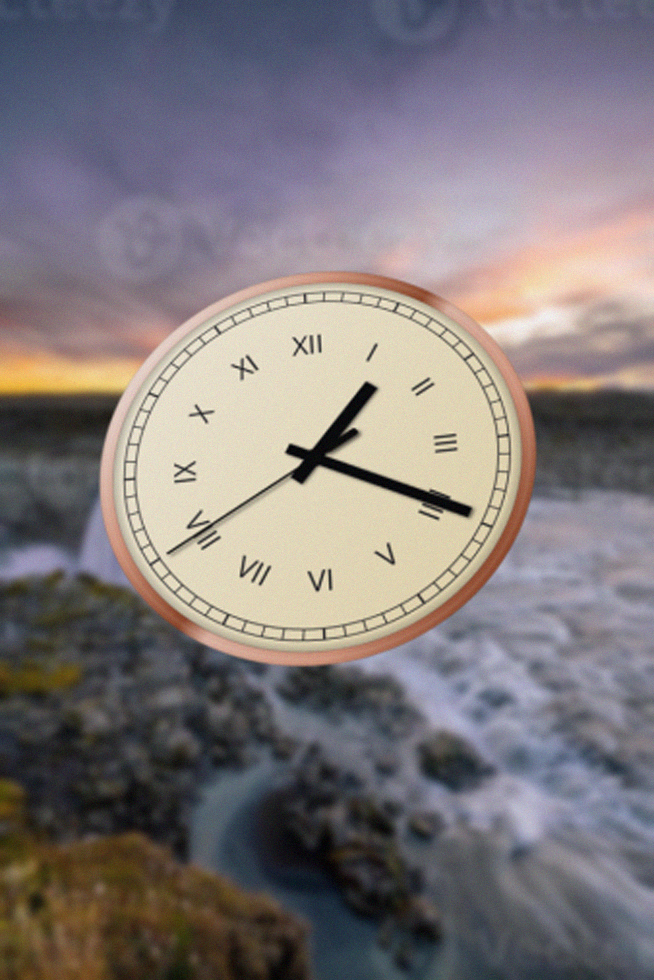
h=1 m=19 s=40
